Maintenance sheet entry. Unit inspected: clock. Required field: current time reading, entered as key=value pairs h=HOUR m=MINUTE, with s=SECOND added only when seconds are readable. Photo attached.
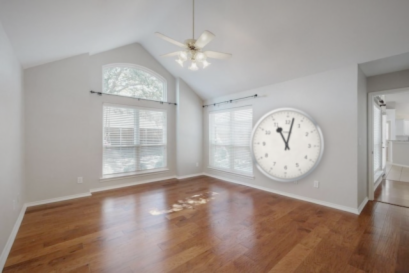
h=11 m=2
